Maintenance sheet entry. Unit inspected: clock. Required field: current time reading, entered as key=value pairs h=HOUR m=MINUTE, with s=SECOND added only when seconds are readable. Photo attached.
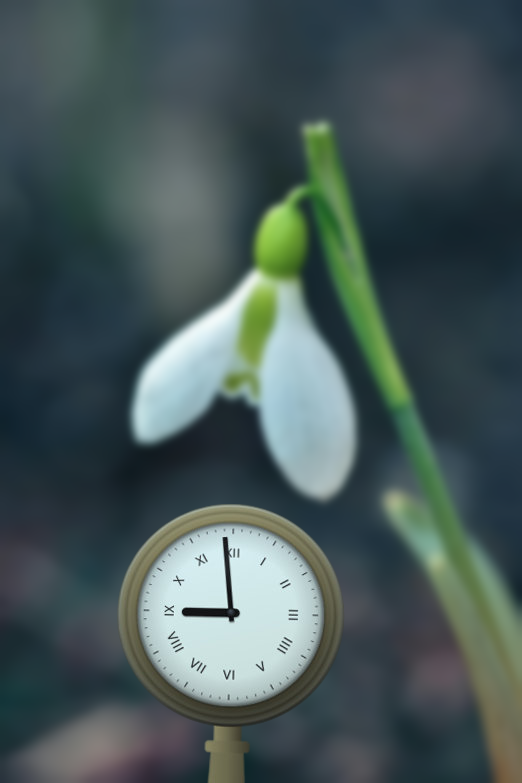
h=8 m=59
